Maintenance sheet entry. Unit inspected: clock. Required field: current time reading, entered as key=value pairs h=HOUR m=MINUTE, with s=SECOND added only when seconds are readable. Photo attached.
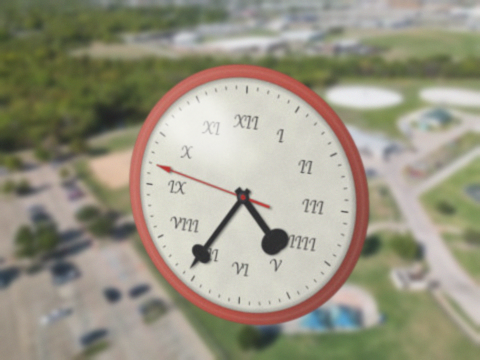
h=4 m=35 s=47
